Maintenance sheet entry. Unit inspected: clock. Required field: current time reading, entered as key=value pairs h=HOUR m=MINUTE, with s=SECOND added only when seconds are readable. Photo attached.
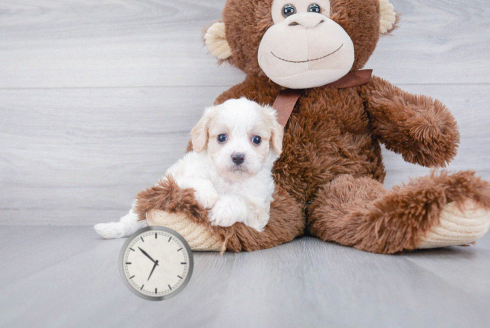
h=6 m=52
